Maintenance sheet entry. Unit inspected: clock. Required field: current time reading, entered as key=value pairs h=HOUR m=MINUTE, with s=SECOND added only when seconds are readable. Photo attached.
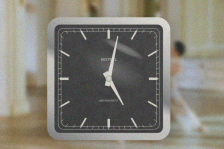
h=5 m=2
